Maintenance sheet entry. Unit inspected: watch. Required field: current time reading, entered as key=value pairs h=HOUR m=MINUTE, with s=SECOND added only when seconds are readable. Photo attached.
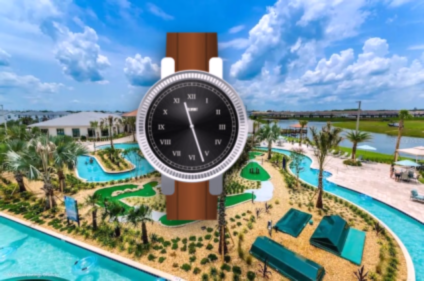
h=11 m=27
